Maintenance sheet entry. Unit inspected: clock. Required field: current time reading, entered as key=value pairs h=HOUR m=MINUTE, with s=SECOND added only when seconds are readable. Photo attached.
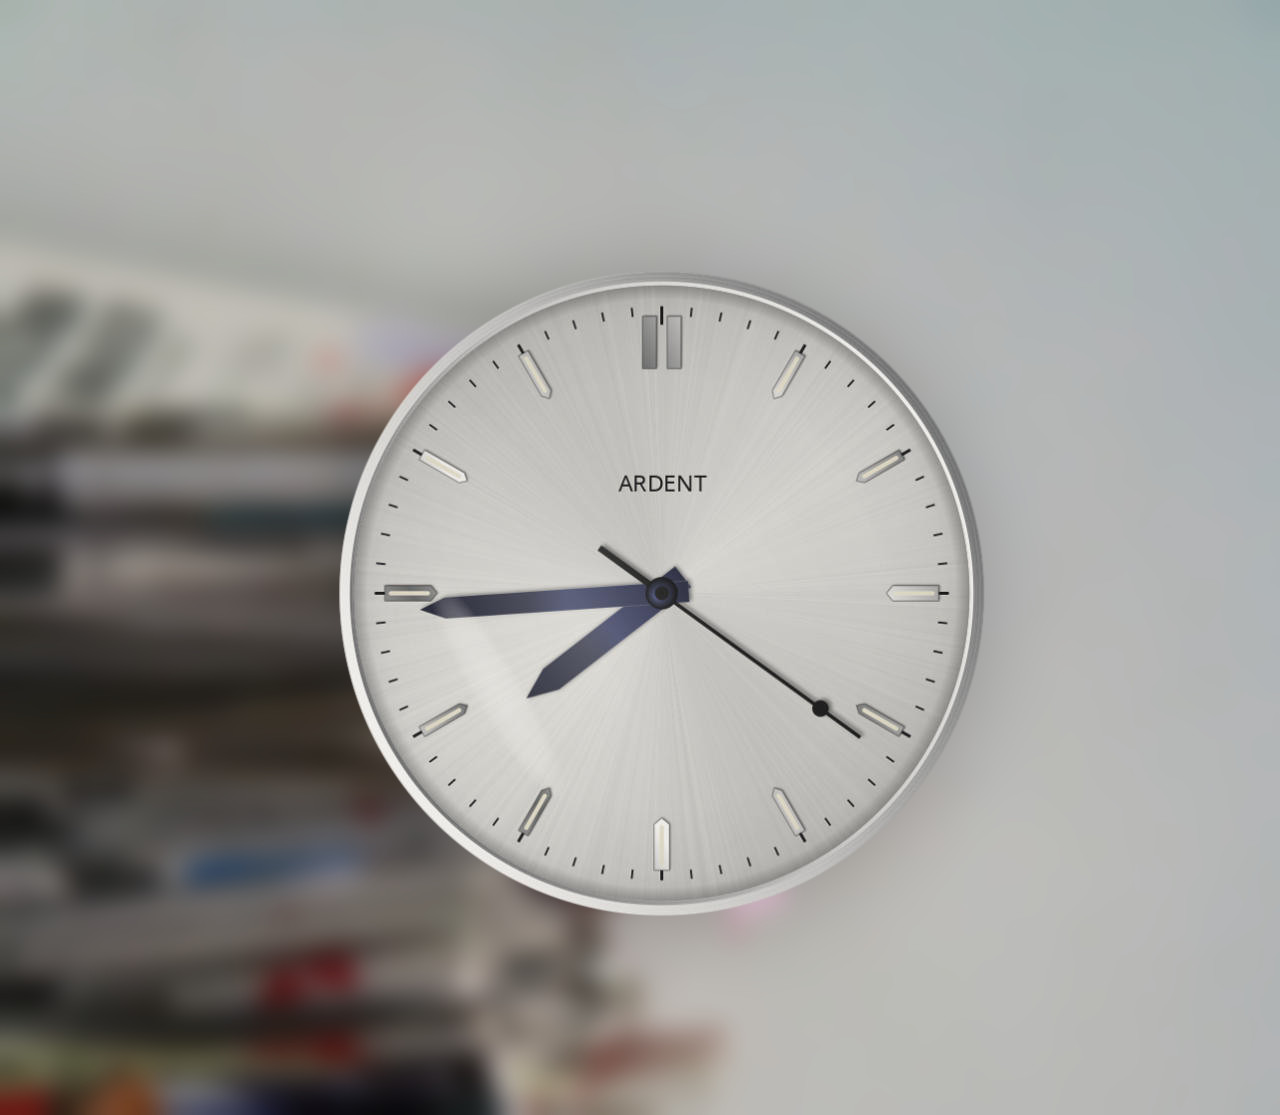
h=7 m=44 s=21
